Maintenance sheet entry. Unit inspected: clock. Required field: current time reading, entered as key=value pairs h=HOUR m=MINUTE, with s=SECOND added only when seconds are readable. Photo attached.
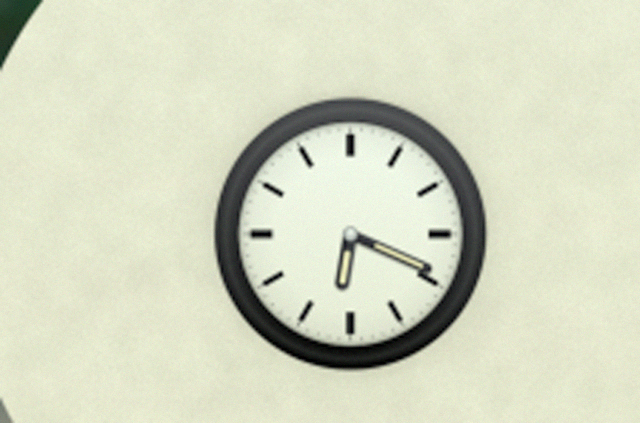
h=6 m=19
